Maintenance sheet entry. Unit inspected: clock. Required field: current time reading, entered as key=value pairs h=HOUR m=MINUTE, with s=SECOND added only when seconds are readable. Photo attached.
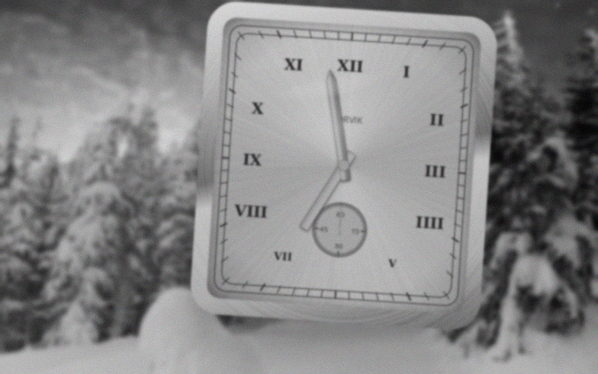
h=6 m=58
